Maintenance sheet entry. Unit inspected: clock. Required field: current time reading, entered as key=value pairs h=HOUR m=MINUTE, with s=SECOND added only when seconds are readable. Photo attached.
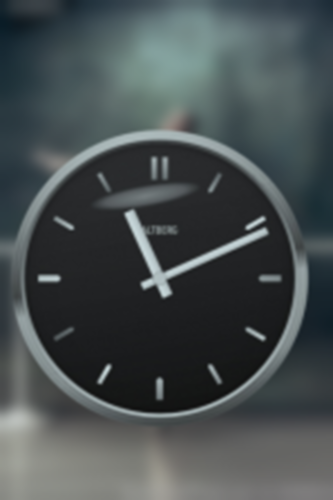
h=11 m=11
